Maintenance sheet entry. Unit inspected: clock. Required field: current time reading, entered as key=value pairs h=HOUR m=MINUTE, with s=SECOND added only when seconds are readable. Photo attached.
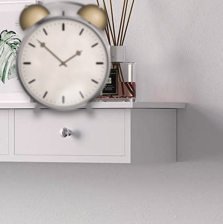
h=1 m=52
